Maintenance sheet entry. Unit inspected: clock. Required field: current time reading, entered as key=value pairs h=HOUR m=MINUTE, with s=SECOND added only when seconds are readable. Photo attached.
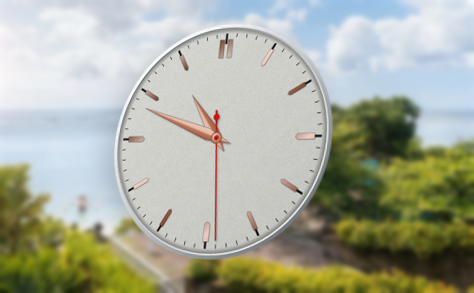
h=10 m=48 s=29
